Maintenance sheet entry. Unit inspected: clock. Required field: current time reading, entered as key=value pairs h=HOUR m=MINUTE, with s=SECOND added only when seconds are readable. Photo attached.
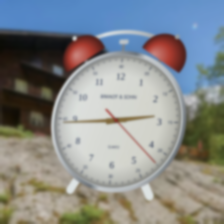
h=2 m=44 s=22
